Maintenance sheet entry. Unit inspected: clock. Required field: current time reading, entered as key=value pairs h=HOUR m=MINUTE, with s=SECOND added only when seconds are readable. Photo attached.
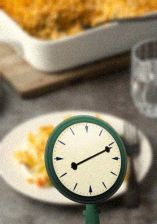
h=8 m=11
